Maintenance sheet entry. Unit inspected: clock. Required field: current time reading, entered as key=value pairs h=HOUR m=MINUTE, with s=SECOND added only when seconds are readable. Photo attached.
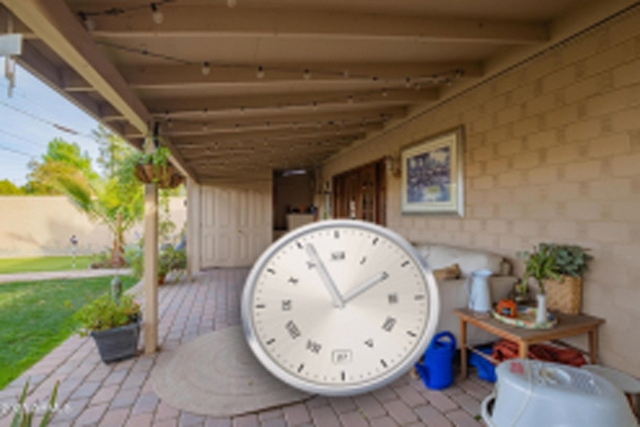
h=1 m=56
